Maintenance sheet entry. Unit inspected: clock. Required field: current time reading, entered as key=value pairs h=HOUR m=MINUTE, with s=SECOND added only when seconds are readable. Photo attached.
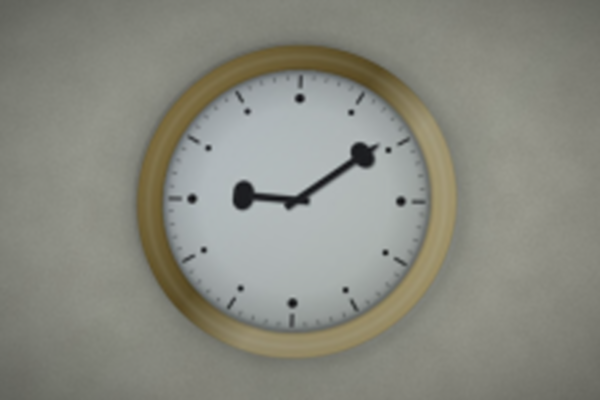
h=9 m=9
